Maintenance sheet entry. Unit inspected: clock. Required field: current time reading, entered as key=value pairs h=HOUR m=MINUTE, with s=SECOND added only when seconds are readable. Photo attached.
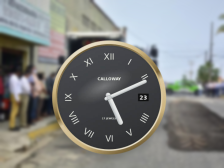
h=5 m=11
